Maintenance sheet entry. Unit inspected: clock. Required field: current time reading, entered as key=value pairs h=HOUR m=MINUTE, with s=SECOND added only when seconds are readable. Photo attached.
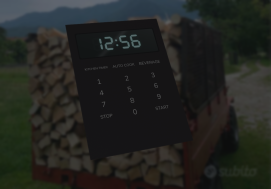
h=12 m=56
